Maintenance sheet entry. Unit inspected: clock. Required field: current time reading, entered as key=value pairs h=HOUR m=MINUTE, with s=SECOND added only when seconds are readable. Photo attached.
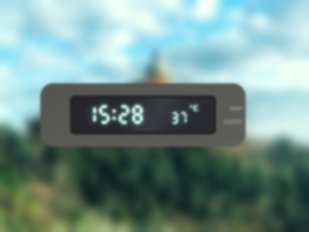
h=15 m=28
